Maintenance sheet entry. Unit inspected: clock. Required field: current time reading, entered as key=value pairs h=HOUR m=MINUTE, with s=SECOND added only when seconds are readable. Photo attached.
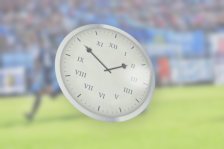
h=1 m=50
